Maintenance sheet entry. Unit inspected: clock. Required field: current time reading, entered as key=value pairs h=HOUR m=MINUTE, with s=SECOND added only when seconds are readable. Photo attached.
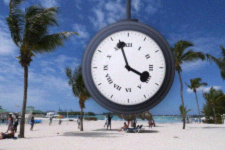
h=3 m=57
